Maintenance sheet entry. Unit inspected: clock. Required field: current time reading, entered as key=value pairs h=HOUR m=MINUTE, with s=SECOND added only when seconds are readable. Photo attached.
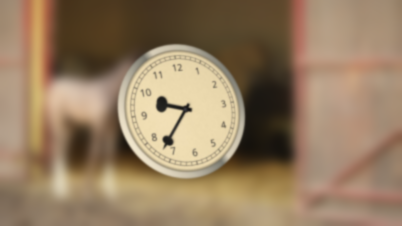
h=9 m=37
